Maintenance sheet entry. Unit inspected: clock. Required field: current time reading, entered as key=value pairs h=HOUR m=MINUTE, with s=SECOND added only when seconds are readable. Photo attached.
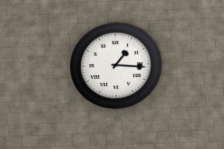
h=1 m=16
